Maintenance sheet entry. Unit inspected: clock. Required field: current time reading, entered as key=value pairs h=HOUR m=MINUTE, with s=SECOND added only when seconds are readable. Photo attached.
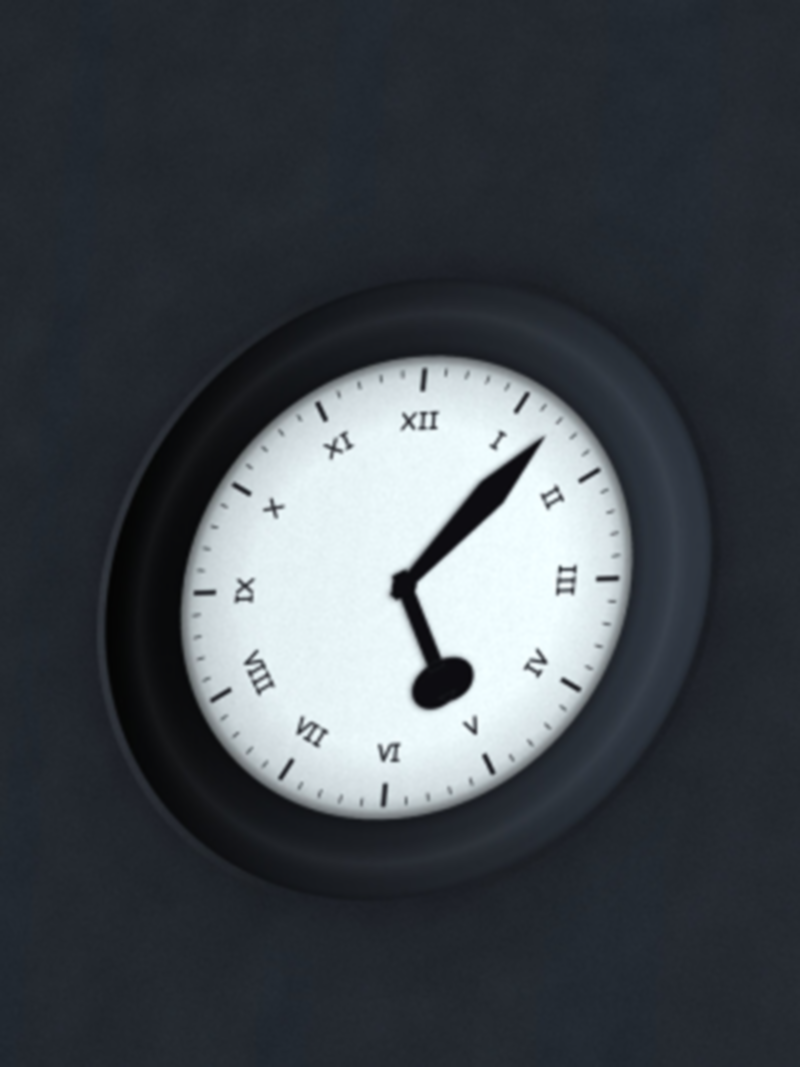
h=5 m=7
